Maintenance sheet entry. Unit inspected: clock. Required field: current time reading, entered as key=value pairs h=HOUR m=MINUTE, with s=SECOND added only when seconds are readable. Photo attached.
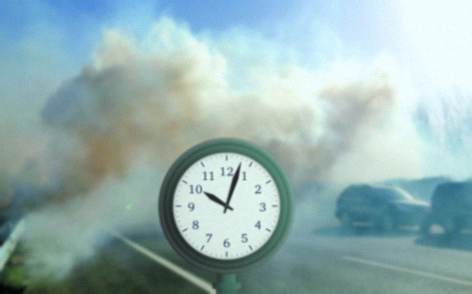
h=10 m=3
